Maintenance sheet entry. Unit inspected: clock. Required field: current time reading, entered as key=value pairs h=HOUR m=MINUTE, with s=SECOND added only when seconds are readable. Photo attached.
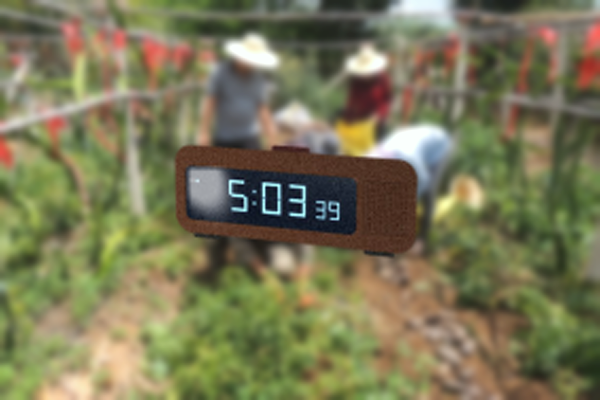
h=5 m=3 s=39
